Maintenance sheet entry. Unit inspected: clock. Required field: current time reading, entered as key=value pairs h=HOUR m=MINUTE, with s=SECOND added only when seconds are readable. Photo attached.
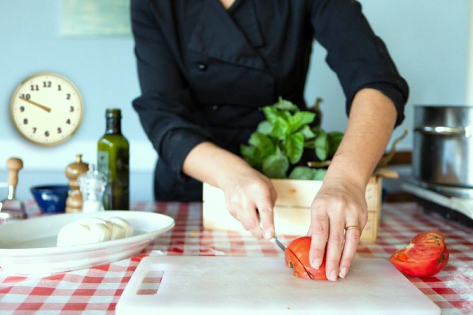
h=9 m=49
